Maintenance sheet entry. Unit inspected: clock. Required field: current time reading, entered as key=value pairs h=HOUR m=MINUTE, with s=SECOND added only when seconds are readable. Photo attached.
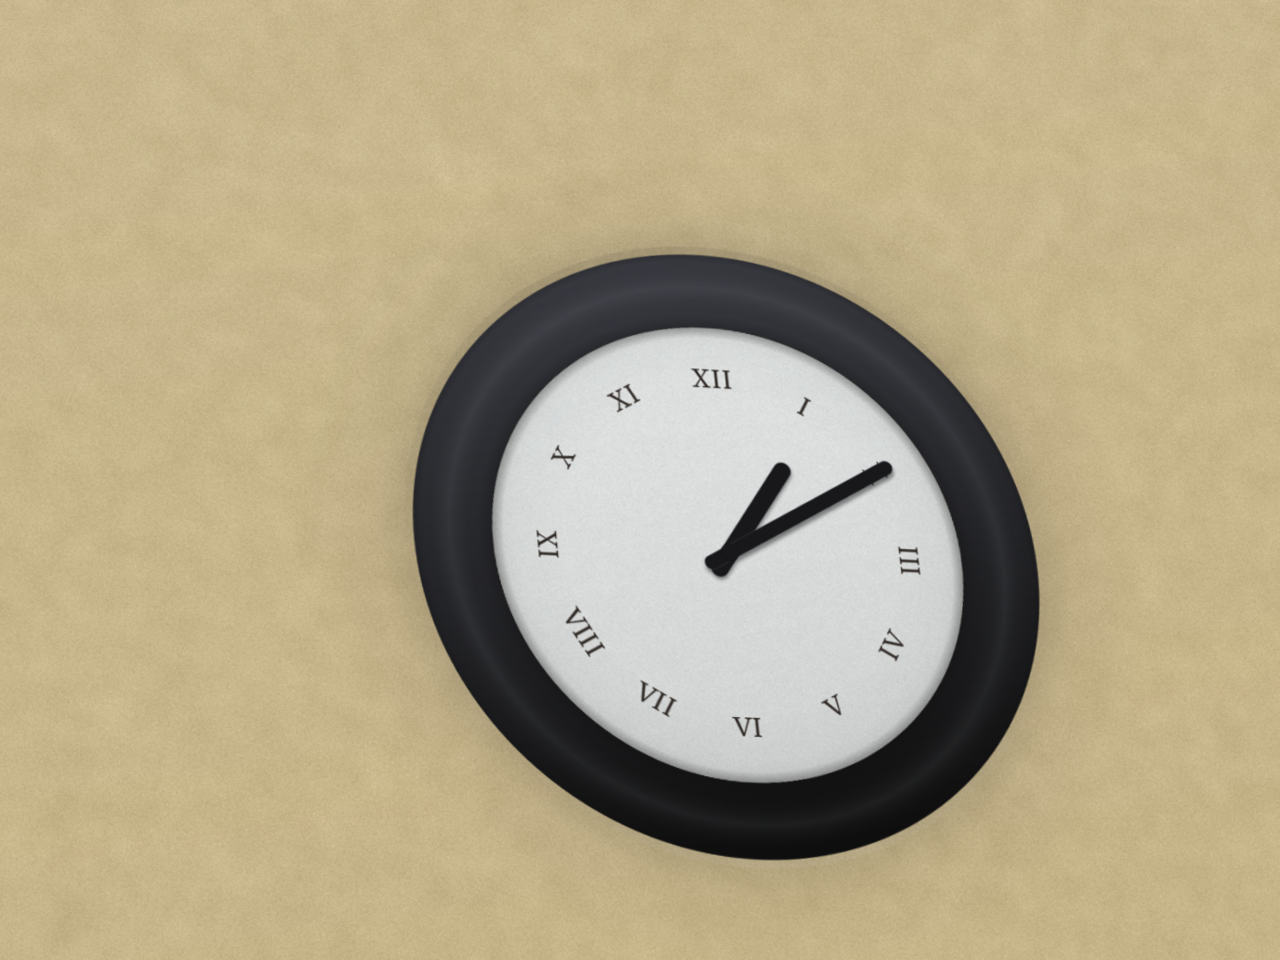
h=1 m=10
